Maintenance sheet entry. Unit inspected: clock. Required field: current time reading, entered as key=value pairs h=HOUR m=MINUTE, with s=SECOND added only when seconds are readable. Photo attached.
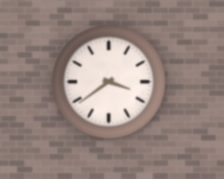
h=3 m=39
